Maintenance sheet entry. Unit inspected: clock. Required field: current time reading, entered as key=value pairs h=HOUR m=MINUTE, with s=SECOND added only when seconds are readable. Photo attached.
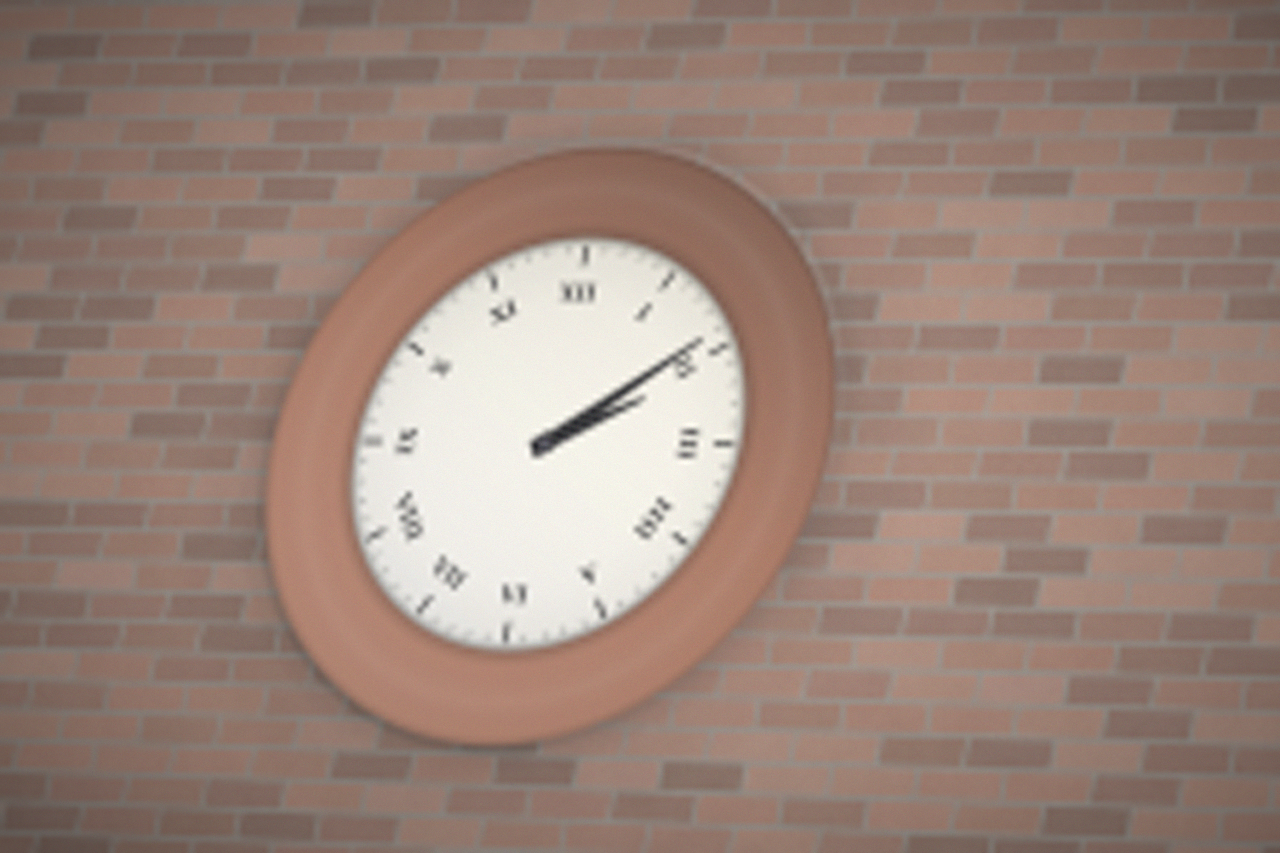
h=2 m=9
